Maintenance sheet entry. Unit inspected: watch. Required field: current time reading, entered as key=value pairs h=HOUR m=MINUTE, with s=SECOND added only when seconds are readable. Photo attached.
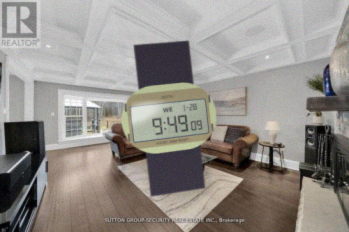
h=9 m=49 s=9
